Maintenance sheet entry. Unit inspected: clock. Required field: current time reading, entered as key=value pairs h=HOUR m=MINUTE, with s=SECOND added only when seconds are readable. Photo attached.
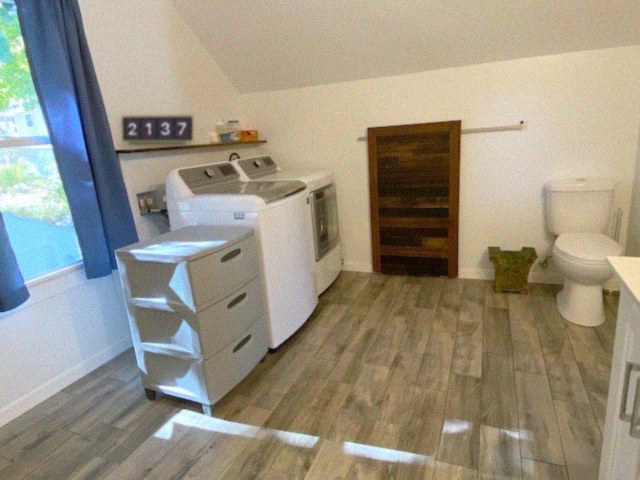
h=21 m=37
